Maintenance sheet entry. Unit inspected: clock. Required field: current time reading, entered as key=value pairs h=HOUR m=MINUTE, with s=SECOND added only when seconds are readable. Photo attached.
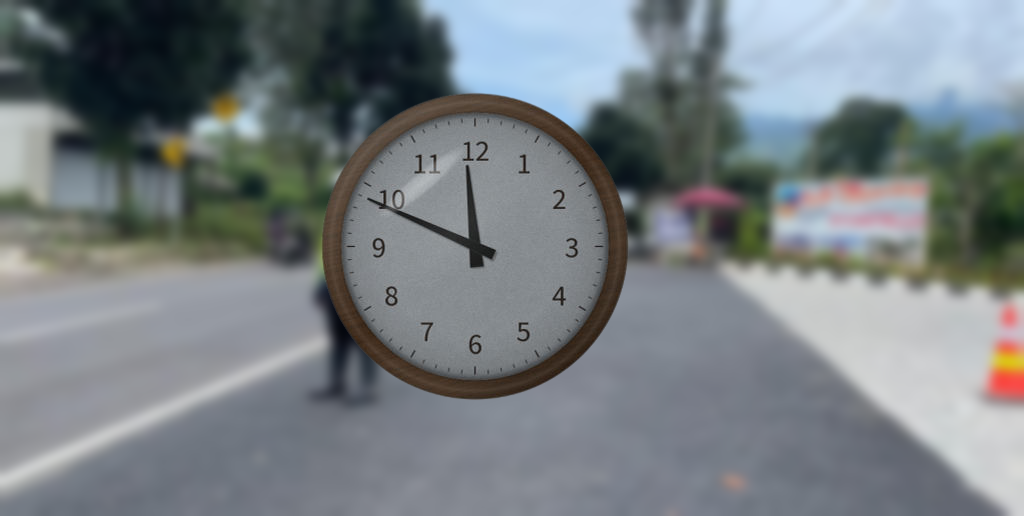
h=11 m=49
